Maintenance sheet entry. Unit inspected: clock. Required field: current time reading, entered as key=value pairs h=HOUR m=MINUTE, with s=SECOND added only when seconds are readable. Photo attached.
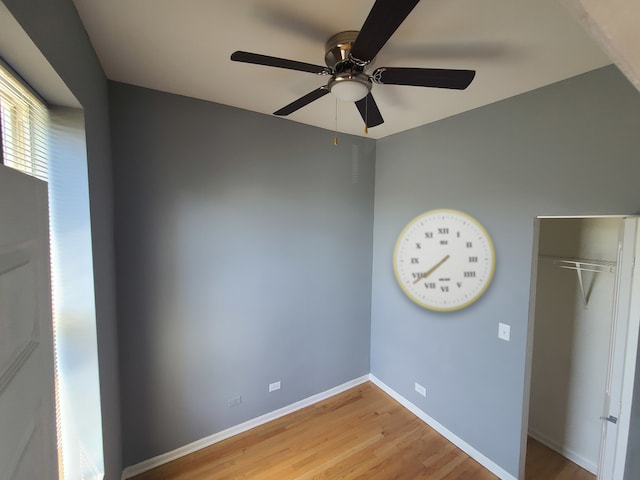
h=7 m=39
